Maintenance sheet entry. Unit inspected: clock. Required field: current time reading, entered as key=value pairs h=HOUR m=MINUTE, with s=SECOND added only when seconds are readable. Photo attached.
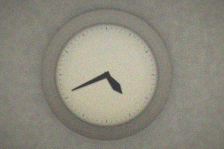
h=4 m=41
